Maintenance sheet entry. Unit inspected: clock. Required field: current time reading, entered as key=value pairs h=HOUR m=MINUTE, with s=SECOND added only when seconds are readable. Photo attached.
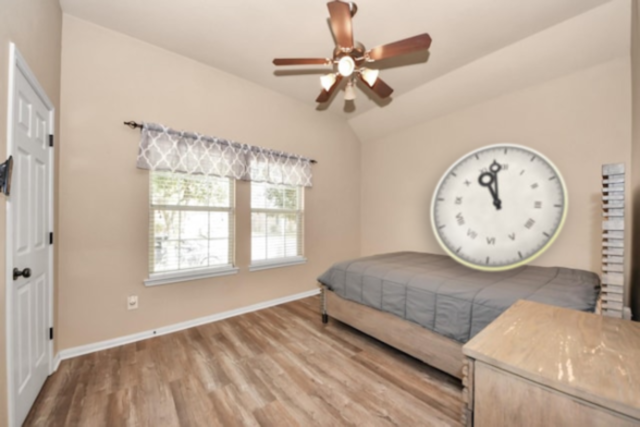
h=10 m=58
